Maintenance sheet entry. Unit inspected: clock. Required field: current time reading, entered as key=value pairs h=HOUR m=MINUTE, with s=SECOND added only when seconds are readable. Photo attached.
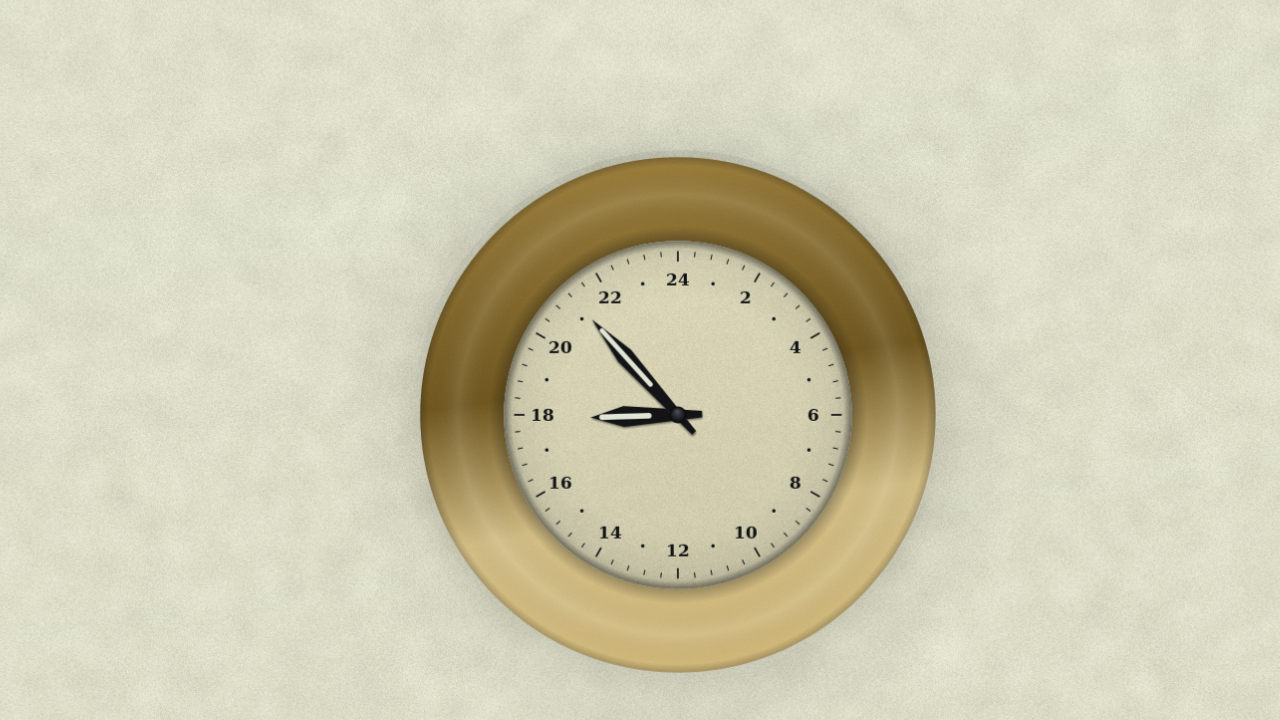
h=17 m=53
